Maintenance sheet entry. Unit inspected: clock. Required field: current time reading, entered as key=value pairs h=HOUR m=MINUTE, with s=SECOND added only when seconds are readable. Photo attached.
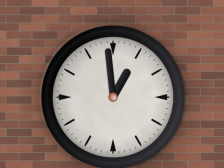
h=12 m=59
